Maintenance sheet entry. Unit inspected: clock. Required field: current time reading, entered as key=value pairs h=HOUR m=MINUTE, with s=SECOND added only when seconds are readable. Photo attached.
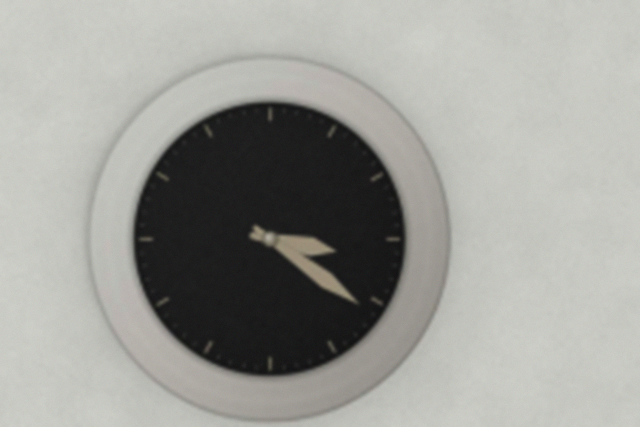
h=3 m=21
